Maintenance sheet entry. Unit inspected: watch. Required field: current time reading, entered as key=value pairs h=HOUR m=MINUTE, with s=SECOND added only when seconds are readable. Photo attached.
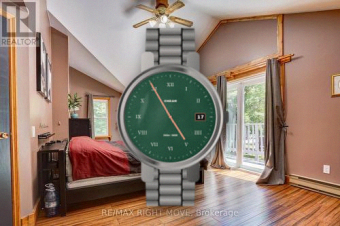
h=4 m=55
